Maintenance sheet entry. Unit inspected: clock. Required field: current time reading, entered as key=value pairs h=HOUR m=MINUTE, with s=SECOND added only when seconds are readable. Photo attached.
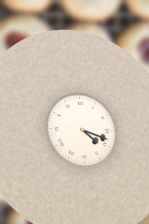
h=4 m=18
